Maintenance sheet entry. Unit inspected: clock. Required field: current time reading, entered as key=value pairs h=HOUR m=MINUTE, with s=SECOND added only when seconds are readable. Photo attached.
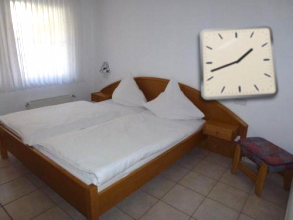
h=1 m=42
